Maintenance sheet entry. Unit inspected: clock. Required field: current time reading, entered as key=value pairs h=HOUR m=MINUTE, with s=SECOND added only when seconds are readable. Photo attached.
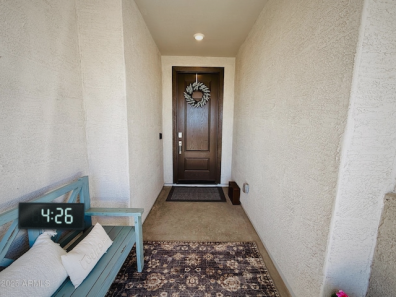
h=4 m=26
